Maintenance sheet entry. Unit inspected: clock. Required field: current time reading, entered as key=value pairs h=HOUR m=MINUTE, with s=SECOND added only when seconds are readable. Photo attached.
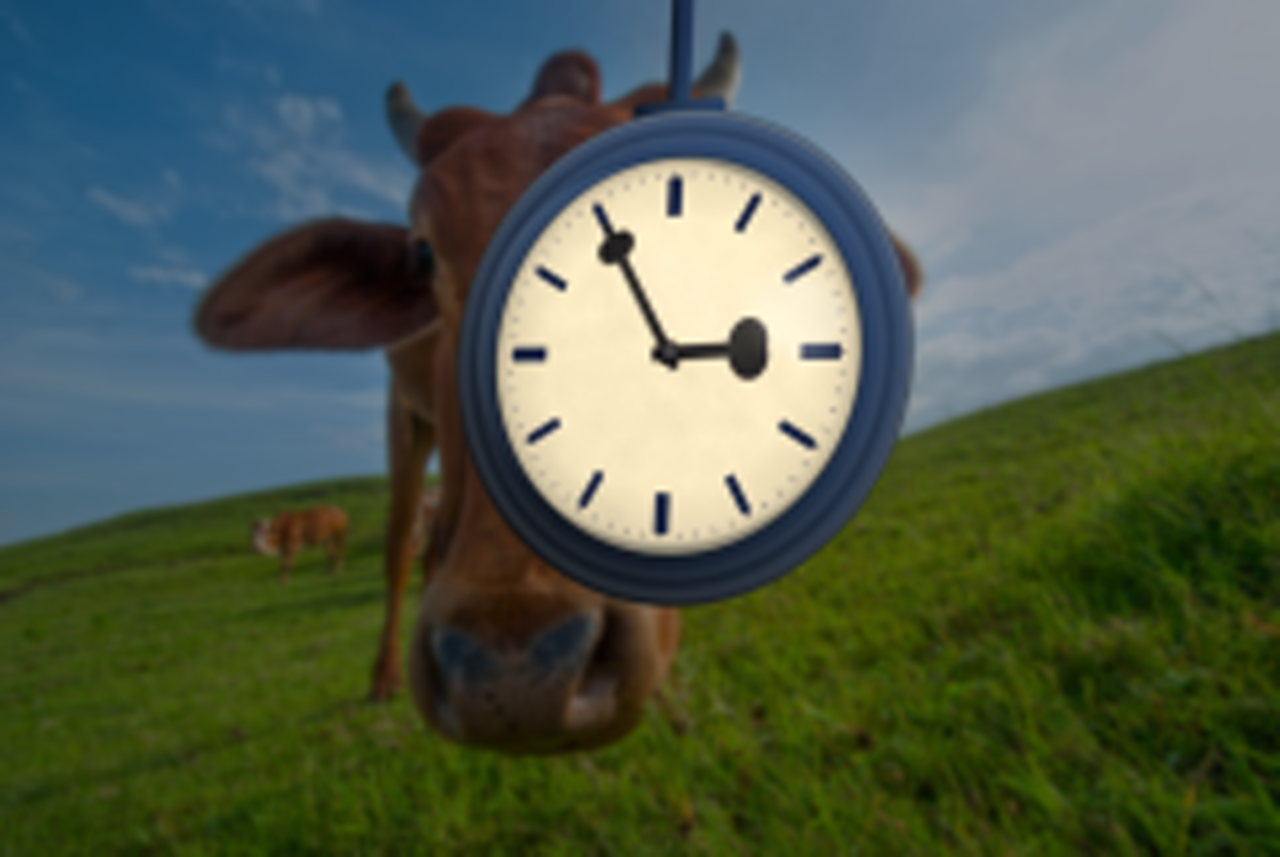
h=2 m=55
